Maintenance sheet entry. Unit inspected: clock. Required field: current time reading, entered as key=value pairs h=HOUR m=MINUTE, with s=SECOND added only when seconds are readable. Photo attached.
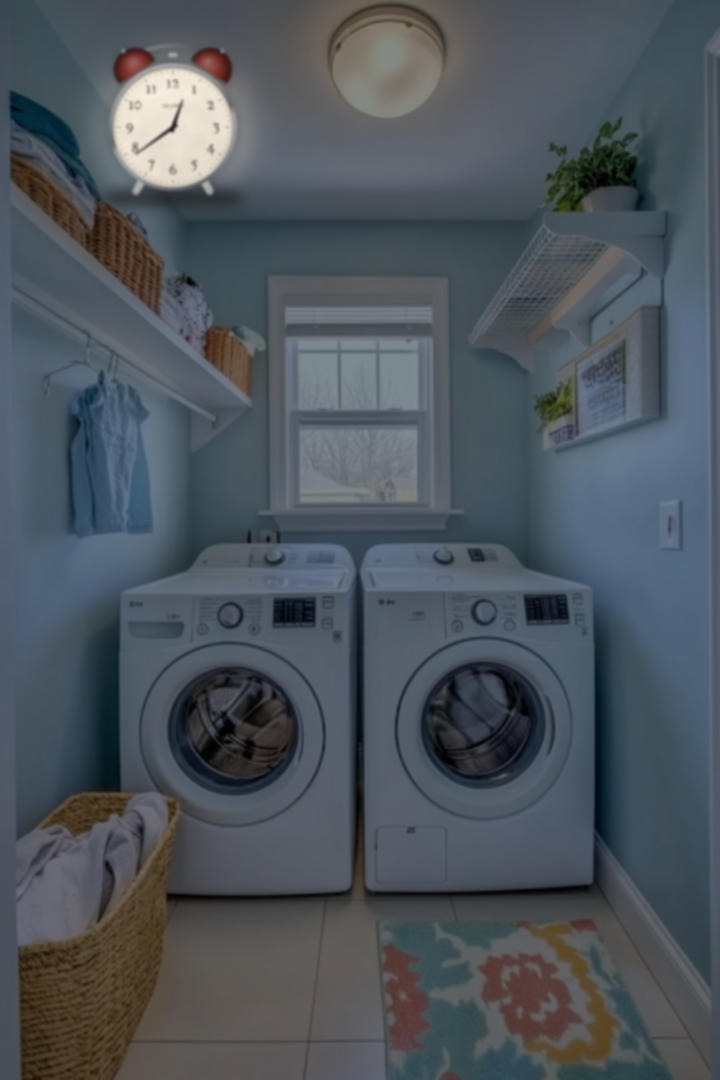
h=12 m=39
